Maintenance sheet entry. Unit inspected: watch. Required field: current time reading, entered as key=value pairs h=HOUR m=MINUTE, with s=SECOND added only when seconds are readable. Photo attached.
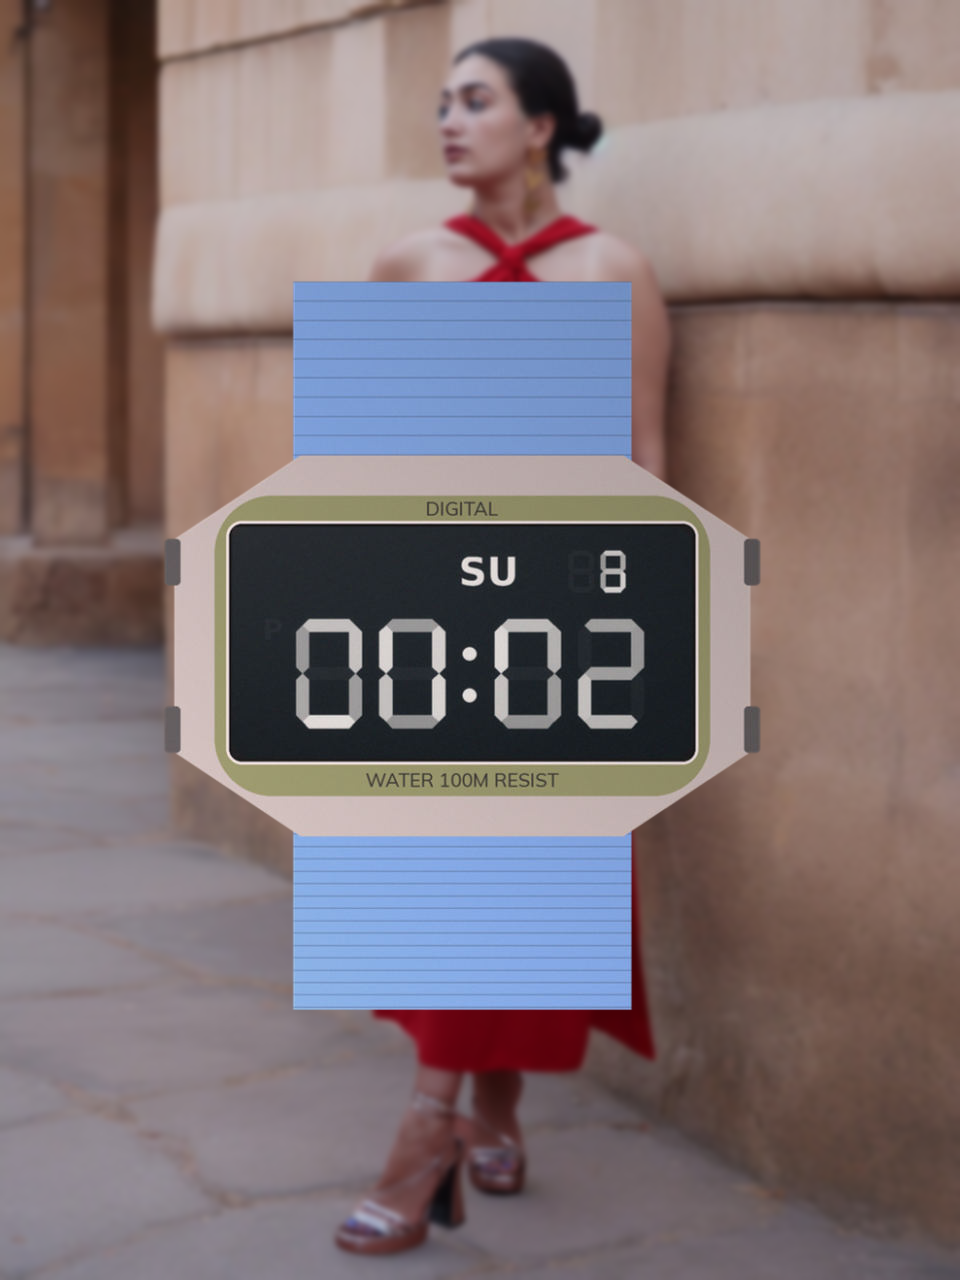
h=0 m=2
